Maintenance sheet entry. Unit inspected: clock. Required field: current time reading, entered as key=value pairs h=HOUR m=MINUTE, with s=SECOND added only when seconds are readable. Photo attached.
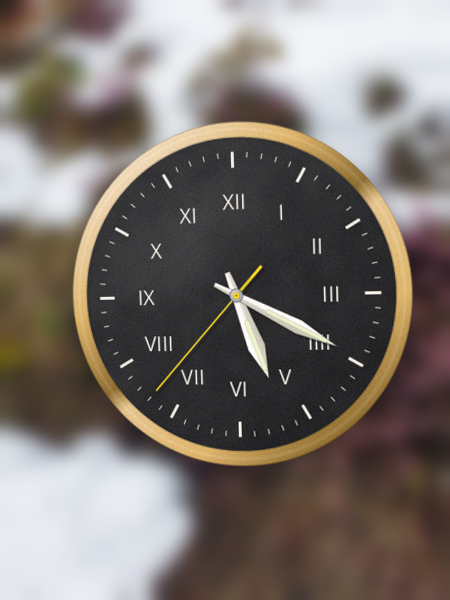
h=5 m=19 s=37
